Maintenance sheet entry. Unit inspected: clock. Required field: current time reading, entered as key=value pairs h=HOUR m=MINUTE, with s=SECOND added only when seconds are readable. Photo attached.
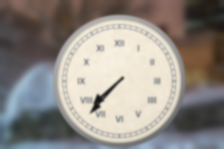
h=7 m=37
